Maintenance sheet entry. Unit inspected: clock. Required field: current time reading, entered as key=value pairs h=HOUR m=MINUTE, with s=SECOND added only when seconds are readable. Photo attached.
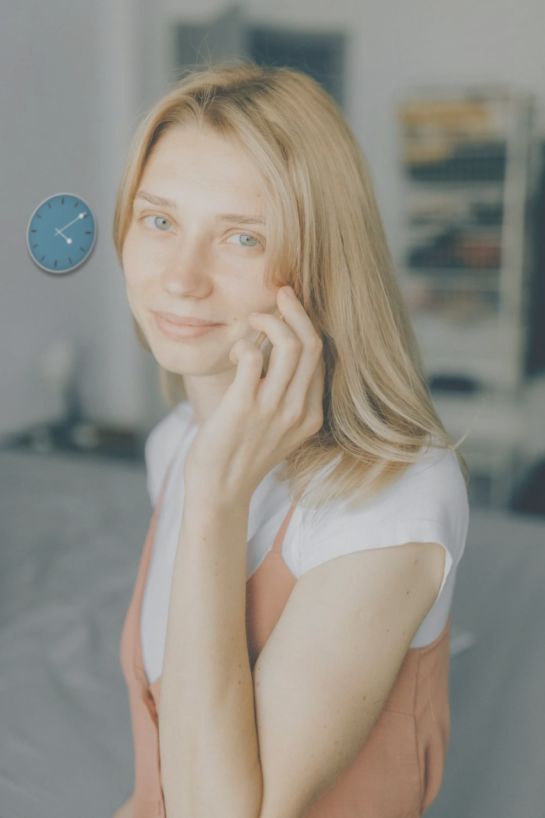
h=4 m=9
